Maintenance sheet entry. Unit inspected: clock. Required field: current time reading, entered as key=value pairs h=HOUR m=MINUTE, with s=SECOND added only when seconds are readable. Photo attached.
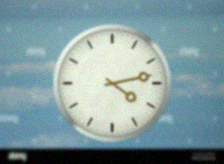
h=4 m=13
